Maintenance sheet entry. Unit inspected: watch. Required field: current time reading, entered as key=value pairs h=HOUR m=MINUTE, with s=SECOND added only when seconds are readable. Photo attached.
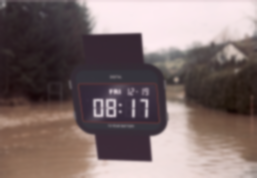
h=8 m=17
